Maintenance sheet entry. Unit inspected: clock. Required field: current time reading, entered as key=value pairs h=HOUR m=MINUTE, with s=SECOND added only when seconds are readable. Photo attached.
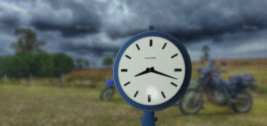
h=8 m=18
